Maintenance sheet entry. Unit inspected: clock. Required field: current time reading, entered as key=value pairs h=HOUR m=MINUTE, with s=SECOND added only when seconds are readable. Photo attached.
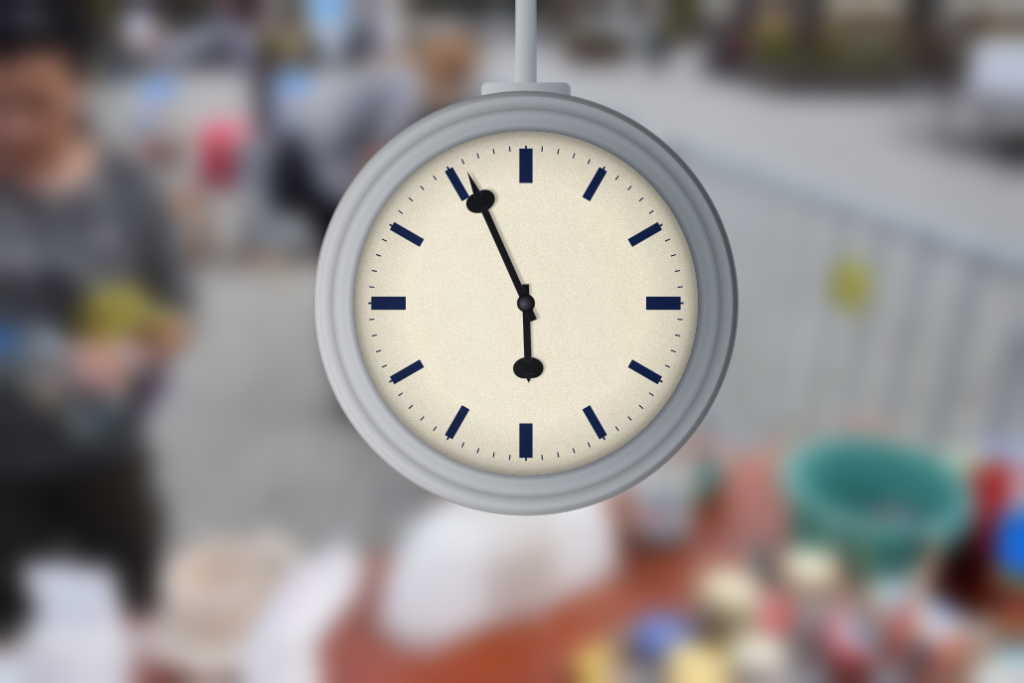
h=5 m=56
